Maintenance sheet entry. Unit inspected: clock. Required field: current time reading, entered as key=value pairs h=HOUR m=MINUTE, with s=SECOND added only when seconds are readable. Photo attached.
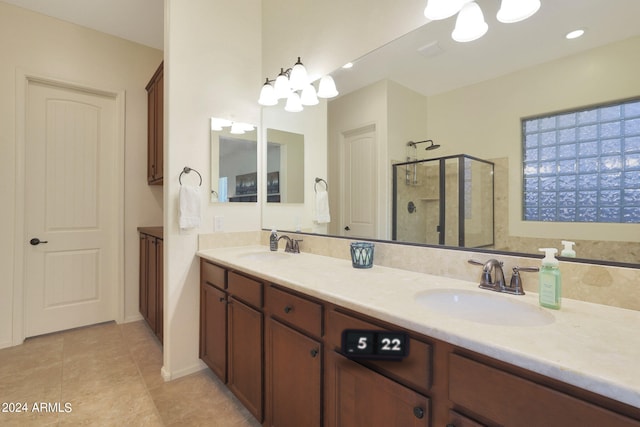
h=5 m=22
